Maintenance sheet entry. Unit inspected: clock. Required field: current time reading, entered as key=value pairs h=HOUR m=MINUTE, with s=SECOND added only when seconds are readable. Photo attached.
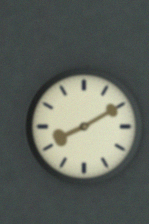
h=8 m=10
